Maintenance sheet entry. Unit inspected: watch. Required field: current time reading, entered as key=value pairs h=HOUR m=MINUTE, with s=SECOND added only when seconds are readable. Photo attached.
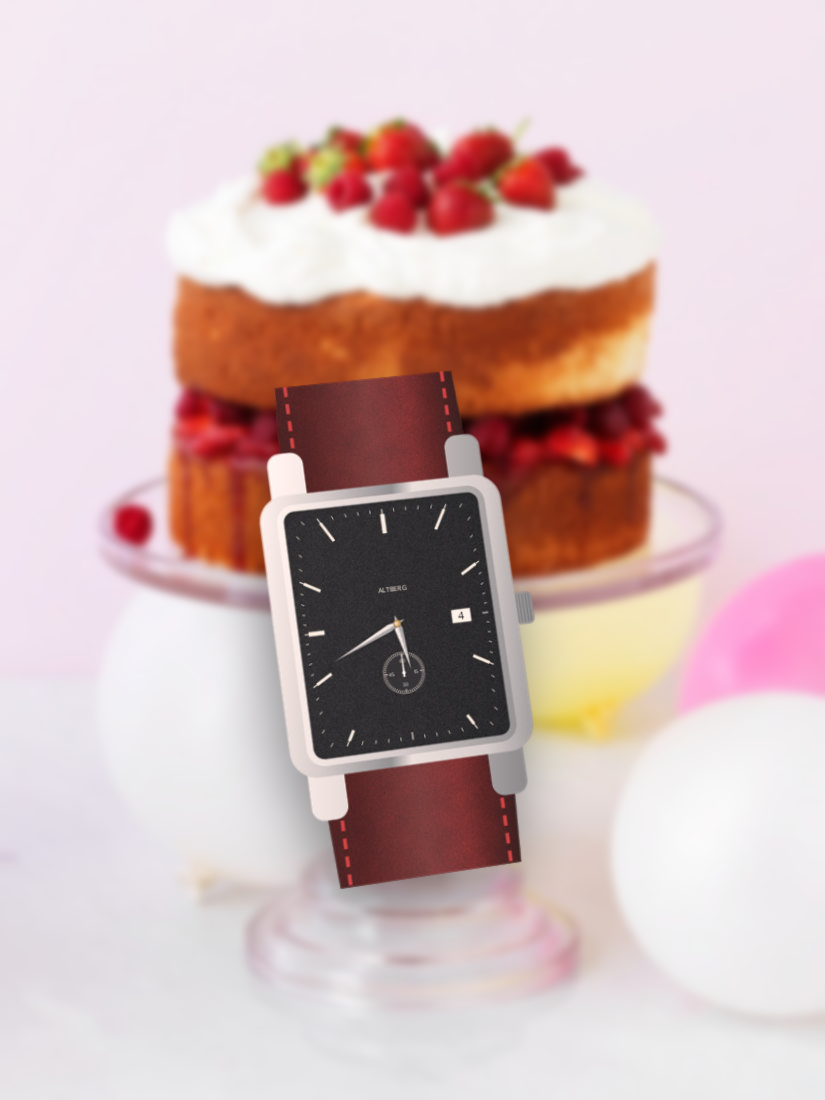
h=5 m=41
